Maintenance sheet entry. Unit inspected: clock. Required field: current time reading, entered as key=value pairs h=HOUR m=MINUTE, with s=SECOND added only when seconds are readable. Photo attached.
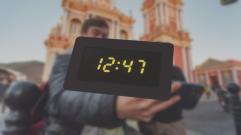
h=12 m=47
